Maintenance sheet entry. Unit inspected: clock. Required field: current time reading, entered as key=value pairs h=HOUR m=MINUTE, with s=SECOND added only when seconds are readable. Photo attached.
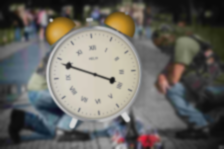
h=3 m=49
